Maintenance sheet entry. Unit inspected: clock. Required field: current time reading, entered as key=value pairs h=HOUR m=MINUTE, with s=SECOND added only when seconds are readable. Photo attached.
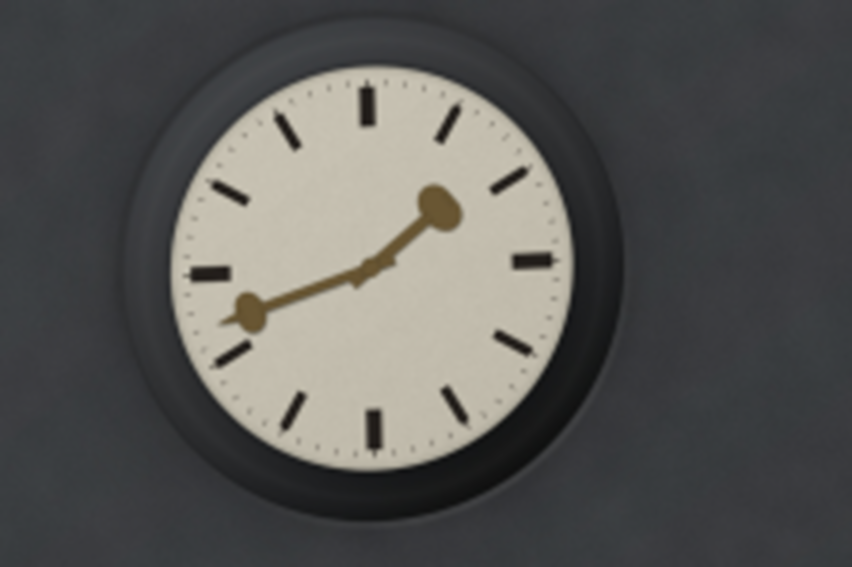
h=1 m=42
